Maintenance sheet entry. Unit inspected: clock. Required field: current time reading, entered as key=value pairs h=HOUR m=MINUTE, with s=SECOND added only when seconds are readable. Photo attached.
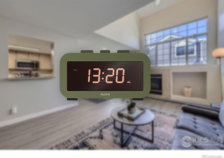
h=13 m=20
